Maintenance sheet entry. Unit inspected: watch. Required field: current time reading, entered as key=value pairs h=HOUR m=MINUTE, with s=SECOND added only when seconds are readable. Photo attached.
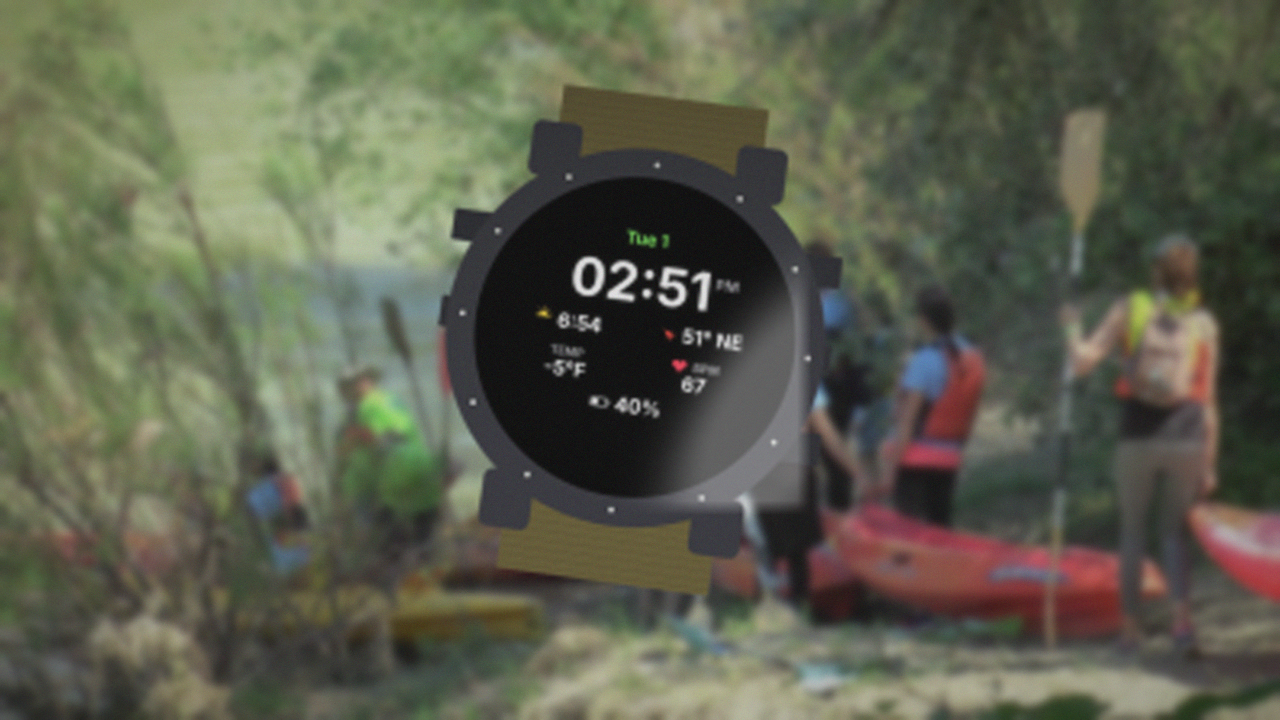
h=2 m=51
